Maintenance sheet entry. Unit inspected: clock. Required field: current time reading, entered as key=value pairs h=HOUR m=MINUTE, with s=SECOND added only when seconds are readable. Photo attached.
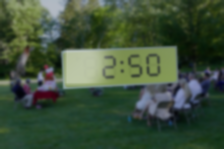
h=2 m=50
